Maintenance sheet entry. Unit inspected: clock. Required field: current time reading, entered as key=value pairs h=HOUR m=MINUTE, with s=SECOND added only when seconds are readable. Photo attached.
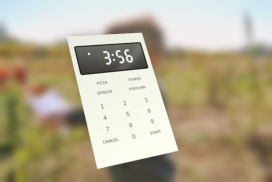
h=3 m=56
